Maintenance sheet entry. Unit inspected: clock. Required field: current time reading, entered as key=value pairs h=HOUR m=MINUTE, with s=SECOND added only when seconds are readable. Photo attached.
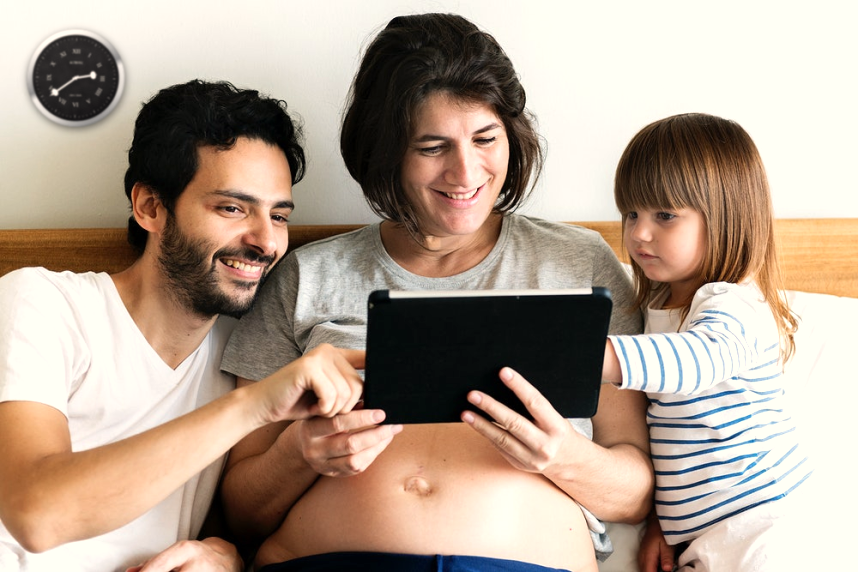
h=2 m=39
